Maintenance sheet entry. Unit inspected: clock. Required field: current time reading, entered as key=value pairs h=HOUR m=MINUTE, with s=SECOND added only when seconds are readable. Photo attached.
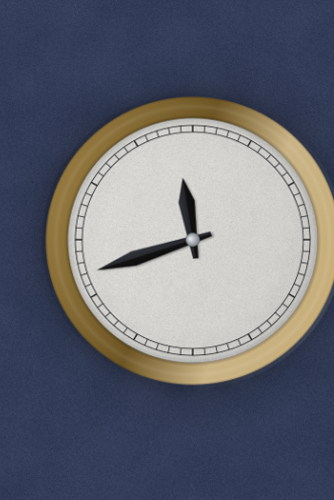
h=11 m=42
